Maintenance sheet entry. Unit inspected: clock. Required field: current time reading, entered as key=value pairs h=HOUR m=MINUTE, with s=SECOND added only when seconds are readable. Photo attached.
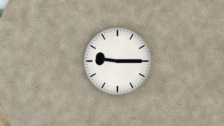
h=9 m=15
